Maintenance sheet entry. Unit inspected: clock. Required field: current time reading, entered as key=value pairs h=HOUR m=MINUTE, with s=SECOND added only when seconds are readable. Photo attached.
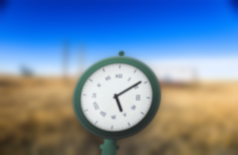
h=5 m=9
